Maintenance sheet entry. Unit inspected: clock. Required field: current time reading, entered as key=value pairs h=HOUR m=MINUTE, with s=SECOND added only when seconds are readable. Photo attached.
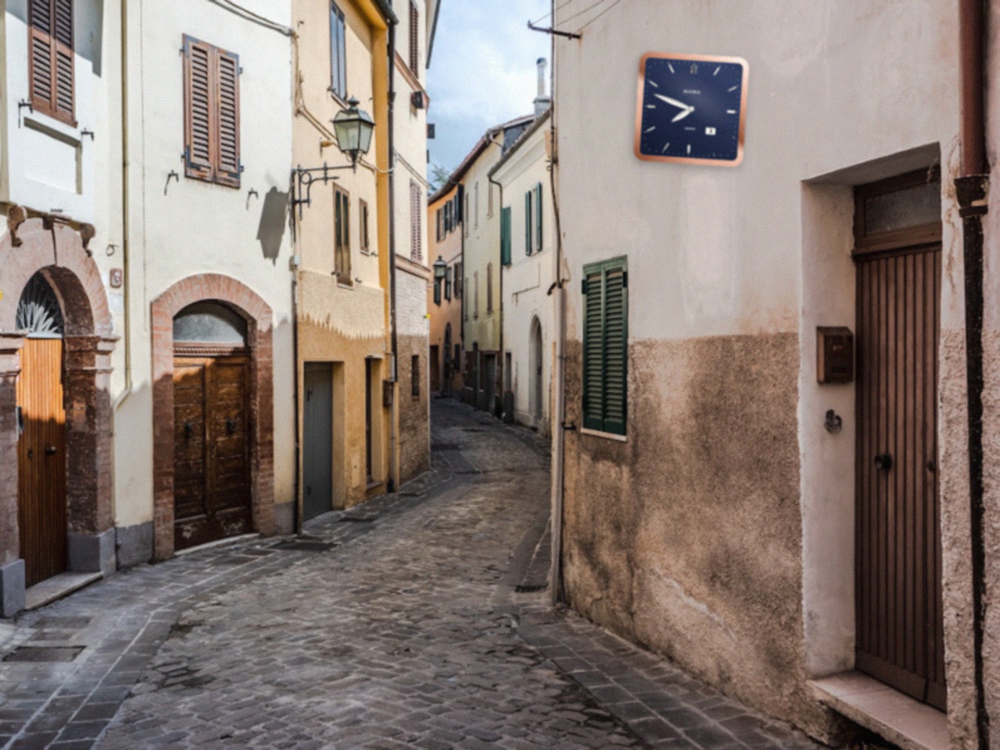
h=7 m=48
